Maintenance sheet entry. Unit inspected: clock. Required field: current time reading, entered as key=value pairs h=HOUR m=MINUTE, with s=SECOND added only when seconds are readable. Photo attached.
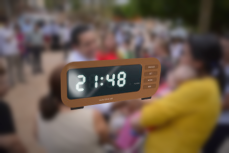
h=21 m=48
